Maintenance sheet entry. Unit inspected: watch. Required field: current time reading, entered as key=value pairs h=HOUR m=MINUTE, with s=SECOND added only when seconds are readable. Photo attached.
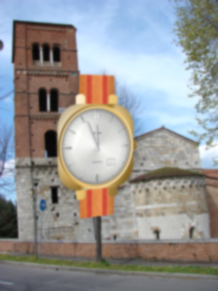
h=11 m=56
